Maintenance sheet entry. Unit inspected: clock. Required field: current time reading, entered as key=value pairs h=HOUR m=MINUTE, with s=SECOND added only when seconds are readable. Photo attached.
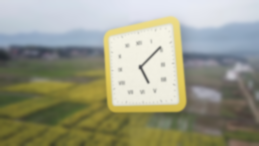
h=5 m=9
